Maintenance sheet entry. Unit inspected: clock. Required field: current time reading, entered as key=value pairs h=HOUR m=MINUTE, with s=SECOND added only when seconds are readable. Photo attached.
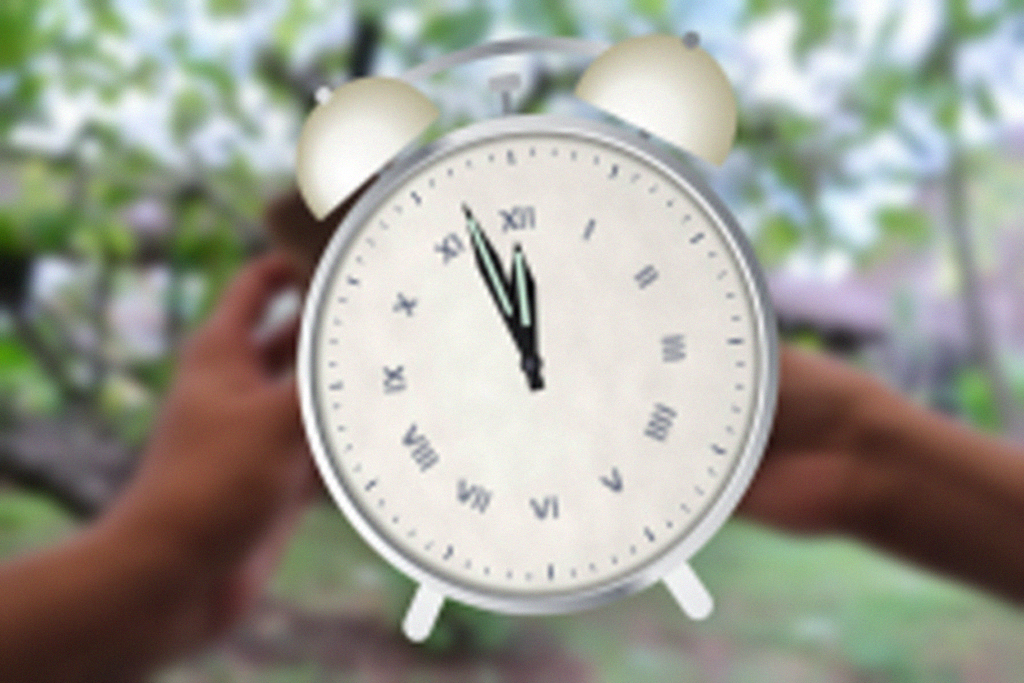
h=11 m=57
